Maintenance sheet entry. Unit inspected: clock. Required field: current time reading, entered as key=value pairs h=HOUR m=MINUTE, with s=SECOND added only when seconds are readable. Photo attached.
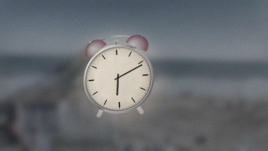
h=6 m=11
